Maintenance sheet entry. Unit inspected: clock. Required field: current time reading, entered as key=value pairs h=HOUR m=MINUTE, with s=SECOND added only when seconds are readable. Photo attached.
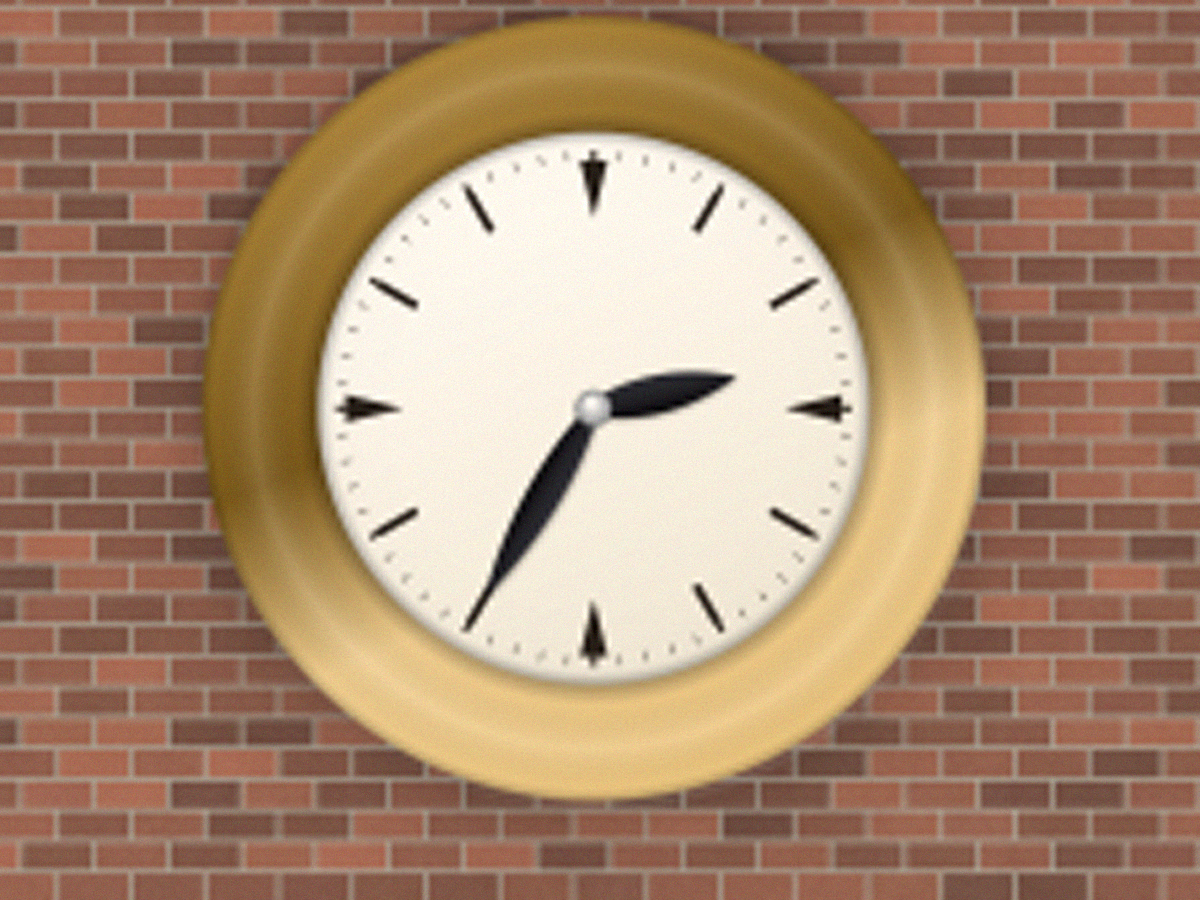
h=2 m=35
